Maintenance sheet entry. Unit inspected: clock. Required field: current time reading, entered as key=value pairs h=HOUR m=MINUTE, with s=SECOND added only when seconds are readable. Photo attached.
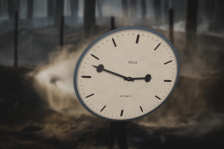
h=2 m=48
